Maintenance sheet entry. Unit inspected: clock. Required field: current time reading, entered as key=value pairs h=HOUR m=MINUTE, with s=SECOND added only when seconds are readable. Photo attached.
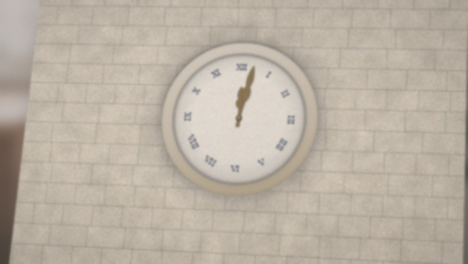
h=12 m=2
